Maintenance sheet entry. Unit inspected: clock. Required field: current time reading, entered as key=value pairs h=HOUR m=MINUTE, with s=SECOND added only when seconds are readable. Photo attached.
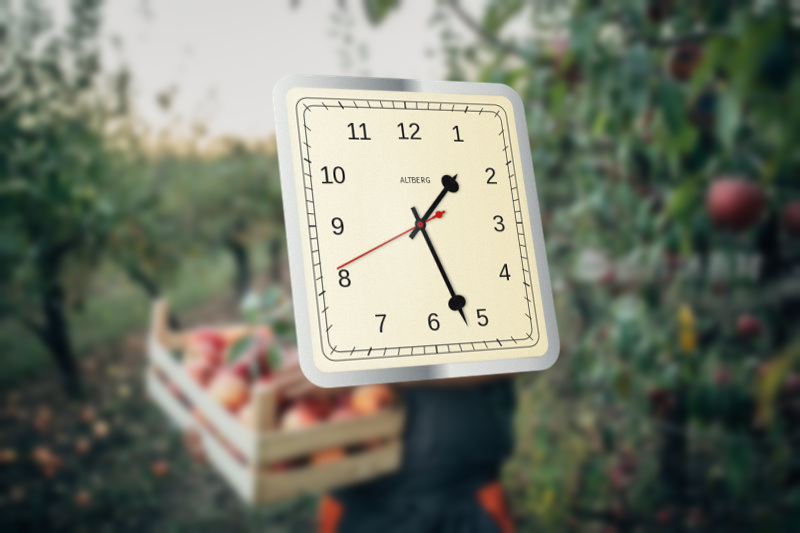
h=1 m=26 s=41
